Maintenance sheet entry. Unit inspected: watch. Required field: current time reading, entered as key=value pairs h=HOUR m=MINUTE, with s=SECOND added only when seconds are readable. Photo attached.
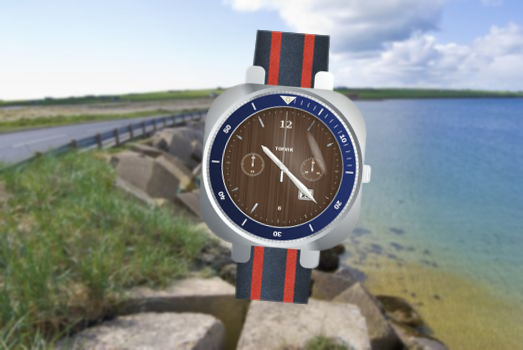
h=10 m=22
